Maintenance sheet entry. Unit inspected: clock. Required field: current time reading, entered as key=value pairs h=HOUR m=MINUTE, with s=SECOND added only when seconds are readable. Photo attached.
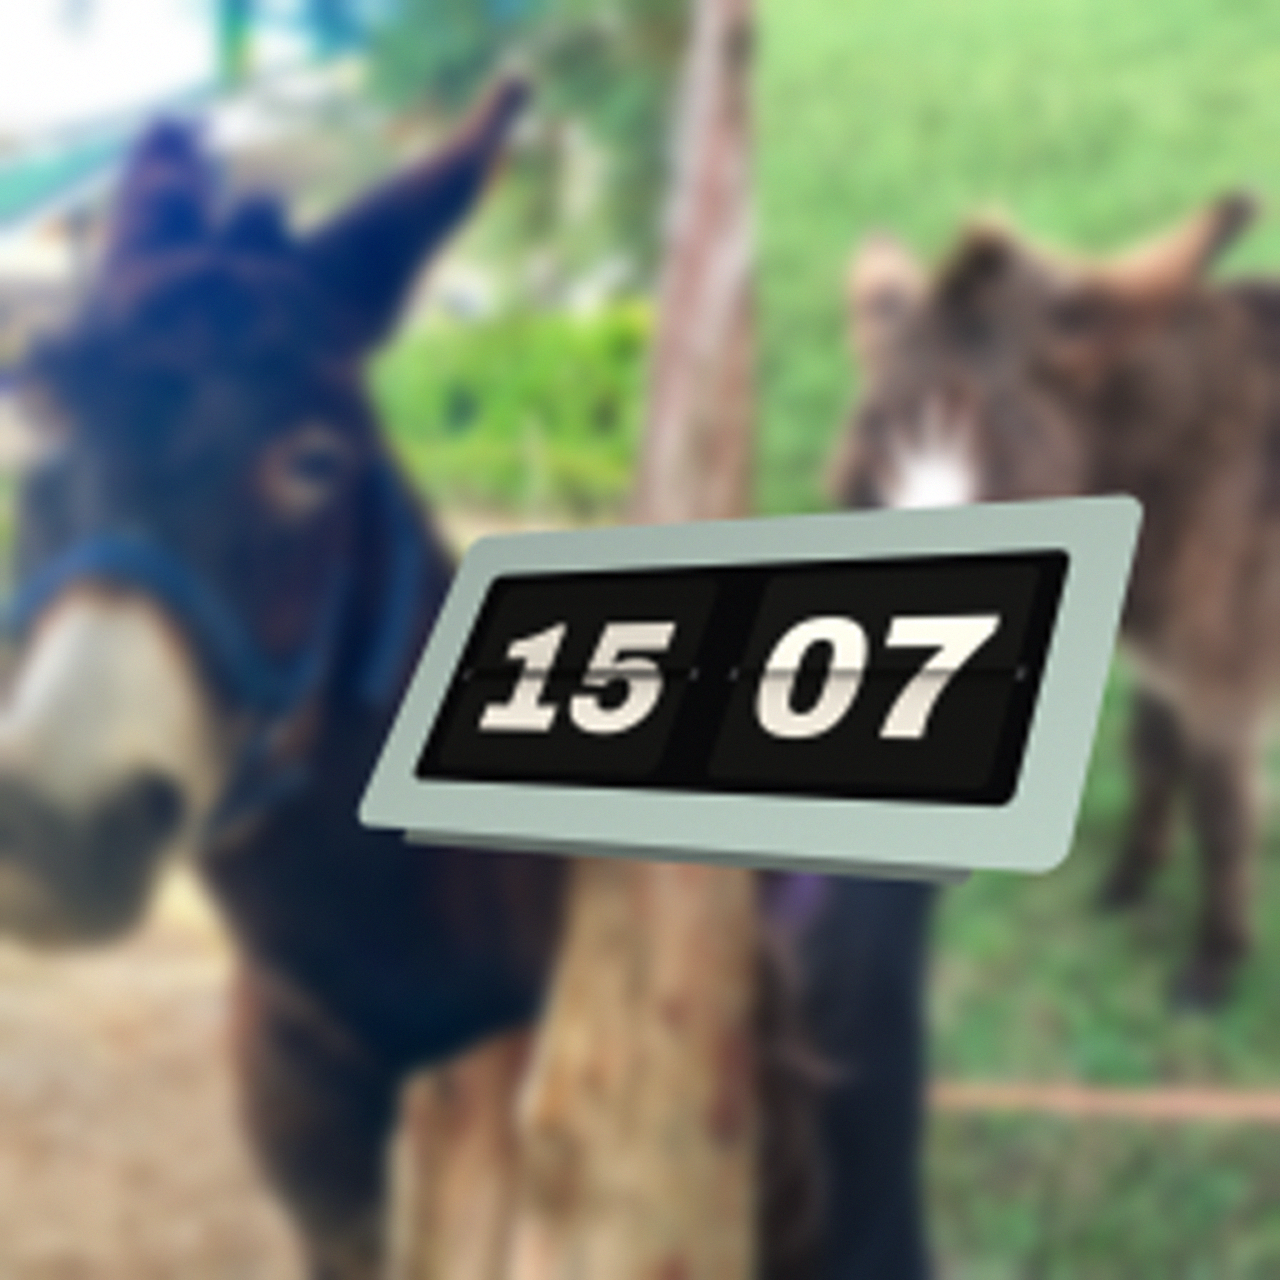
h=15 m=7
